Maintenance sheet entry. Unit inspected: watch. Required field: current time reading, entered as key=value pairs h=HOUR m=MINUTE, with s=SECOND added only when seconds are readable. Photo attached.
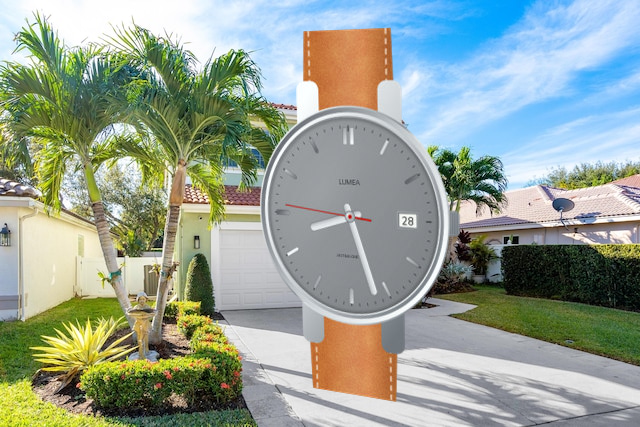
h=8 m=26 s=46
